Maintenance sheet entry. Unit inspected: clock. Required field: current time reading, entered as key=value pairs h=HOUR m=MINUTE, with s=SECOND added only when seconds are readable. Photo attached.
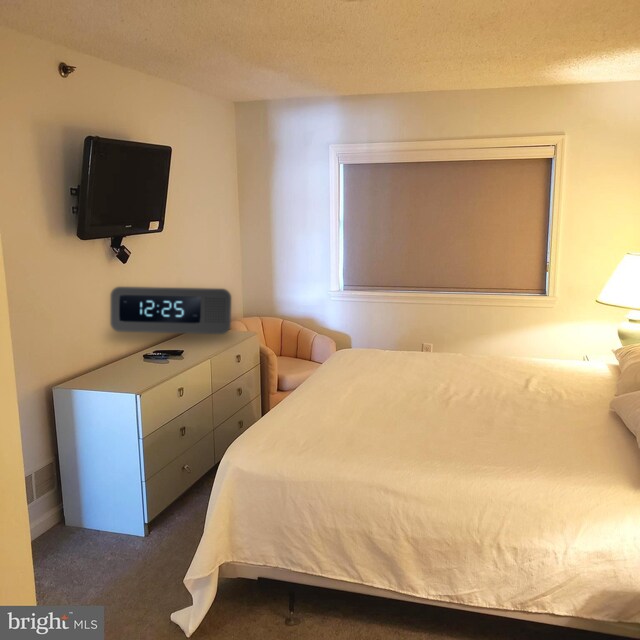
h=12 m=25
